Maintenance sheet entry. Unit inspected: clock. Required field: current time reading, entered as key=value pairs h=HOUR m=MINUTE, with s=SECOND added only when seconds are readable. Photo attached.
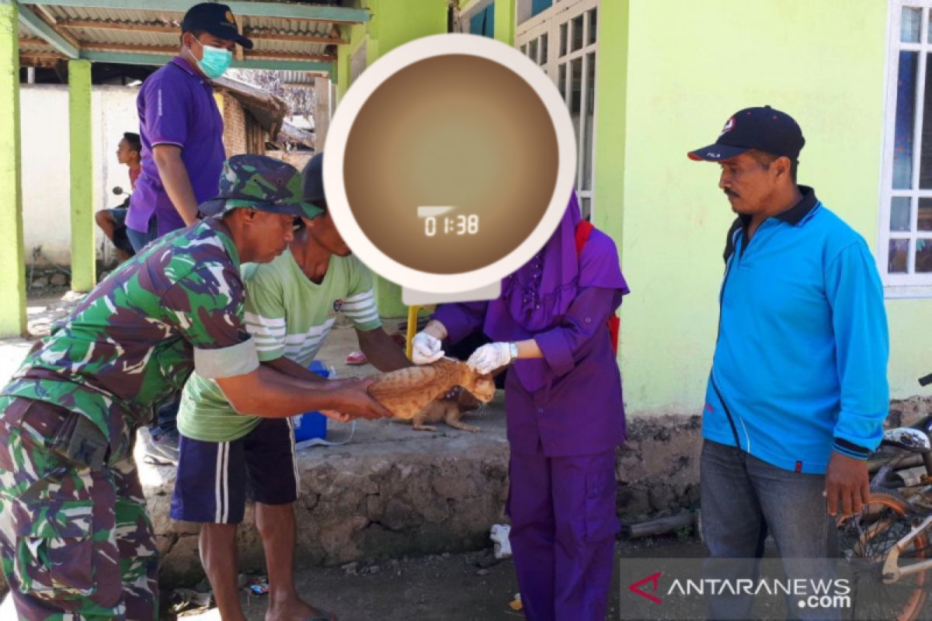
h=1 m=38
